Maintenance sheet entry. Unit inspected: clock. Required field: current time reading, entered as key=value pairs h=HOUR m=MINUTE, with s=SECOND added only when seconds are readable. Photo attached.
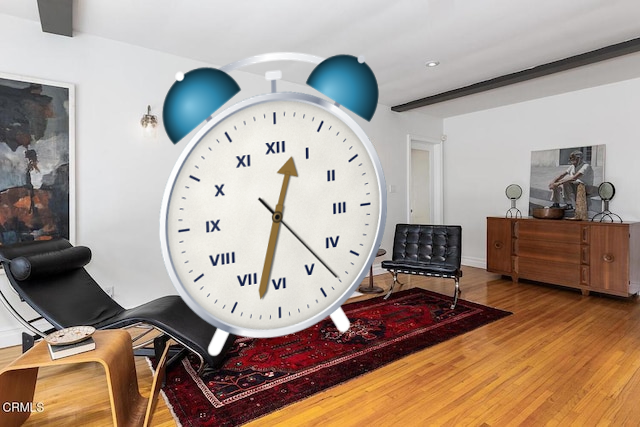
h=12 m=32 s=23
